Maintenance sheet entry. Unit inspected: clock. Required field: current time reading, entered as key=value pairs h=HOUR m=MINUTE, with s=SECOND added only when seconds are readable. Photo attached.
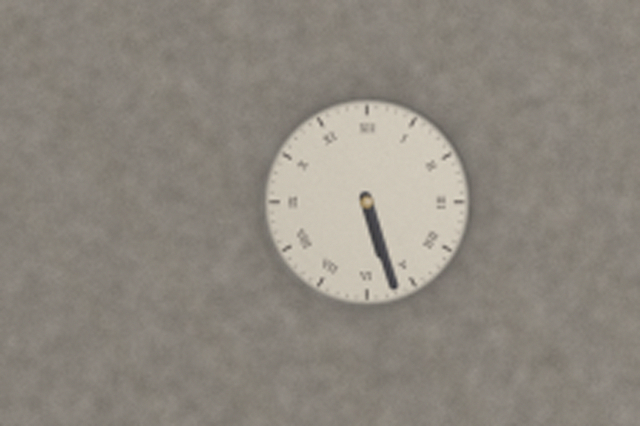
h=5 m=27
